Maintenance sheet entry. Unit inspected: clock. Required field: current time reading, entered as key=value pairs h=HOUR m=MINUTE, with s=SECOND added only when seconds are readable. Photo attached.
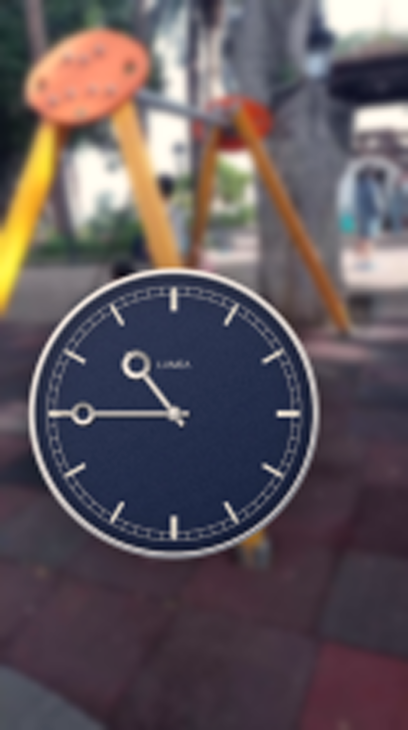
h=10 m=45
